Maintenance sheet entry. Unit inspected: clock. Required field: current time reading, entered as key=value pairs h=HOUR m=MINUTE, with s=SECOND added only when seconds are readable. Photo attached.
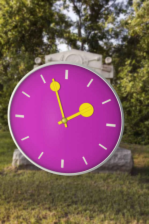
h=1 m=57
